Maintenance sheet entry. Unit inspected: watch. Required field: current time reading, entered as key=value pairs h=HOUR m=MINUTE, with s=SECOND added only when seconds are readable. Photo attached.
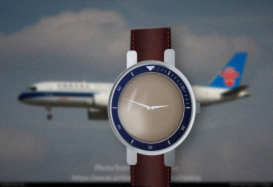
h=2 m=48
